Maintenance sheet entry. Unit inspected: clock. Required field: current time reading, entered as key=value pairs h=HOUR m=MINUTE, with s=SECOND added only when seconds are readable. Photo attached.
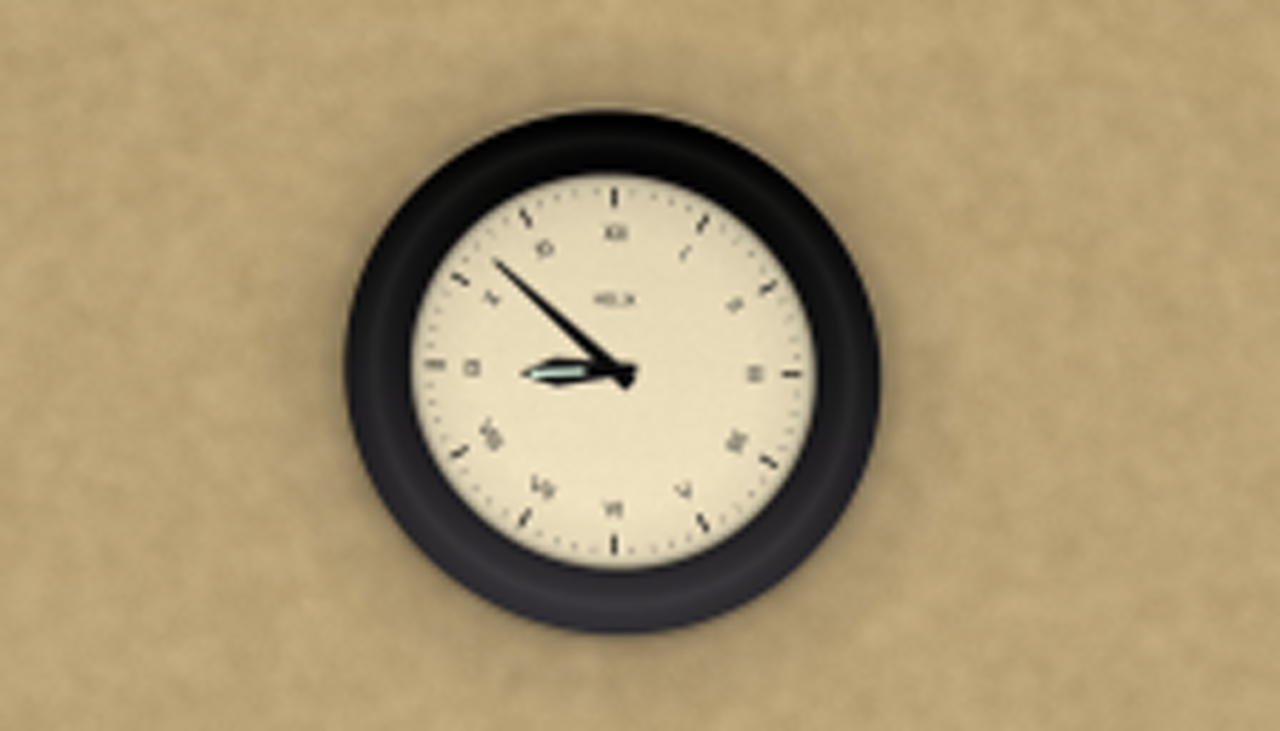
h=8 m=52
